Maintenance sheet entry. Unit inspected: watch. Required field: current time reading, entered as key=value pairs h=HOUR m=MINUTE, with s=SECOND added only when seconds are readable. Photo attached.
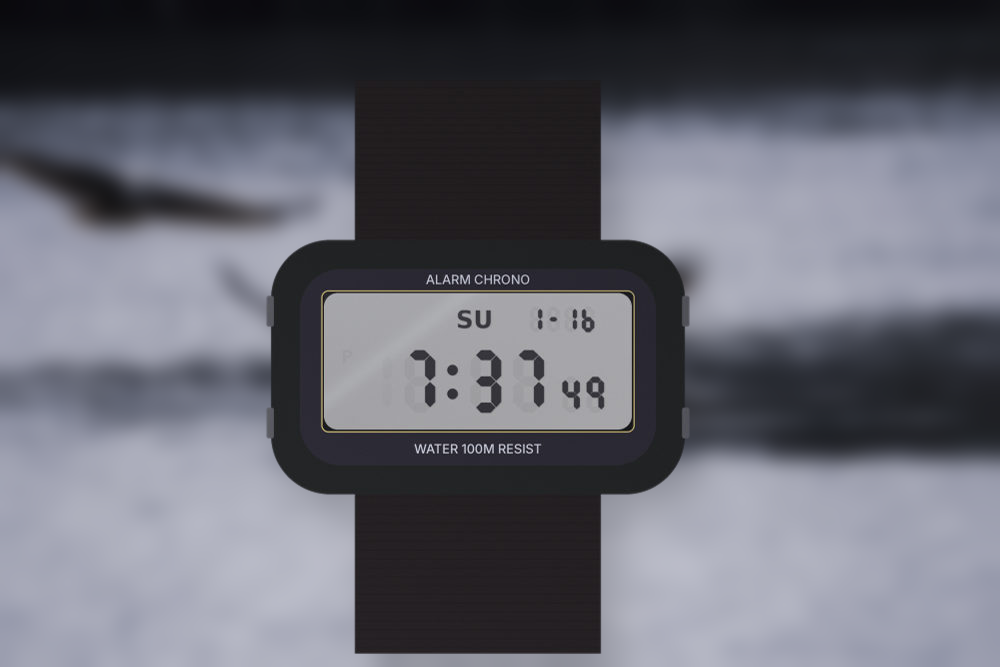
h=7 m=37 s=49
